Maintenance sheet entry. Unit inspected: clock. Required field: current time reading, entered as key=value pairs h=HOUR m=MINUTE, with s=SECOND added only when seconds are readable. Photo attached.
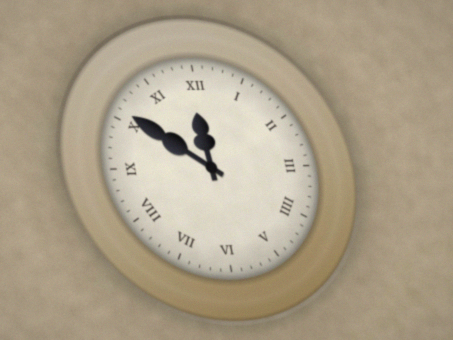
h=11 m=51
